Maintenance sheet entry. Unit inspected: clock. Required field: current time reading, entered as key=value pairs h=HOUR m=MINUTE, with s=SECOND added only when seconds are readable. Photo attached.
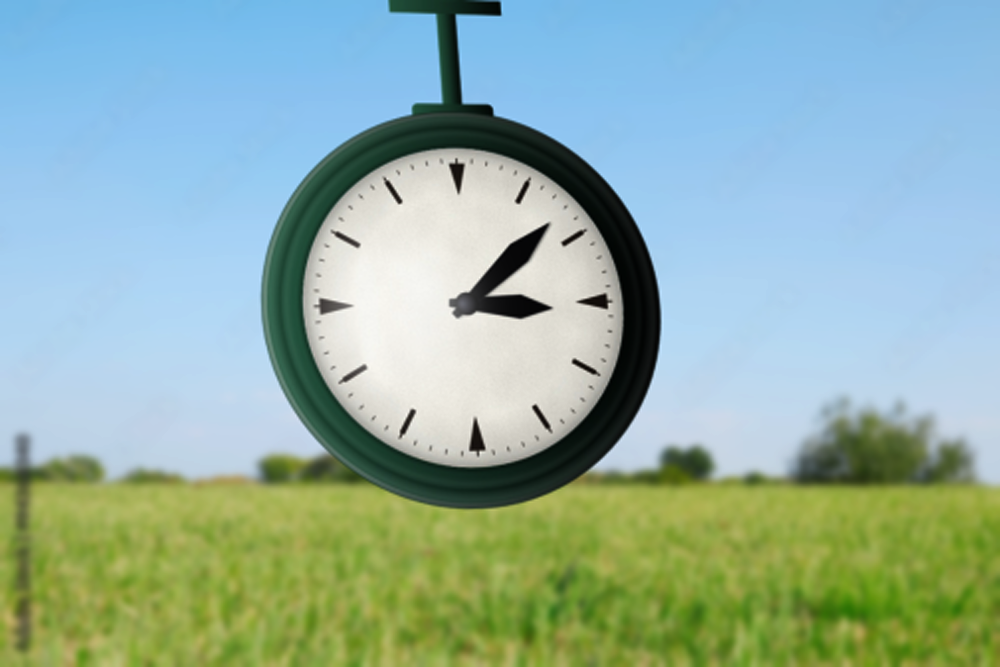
h=3 m=8
